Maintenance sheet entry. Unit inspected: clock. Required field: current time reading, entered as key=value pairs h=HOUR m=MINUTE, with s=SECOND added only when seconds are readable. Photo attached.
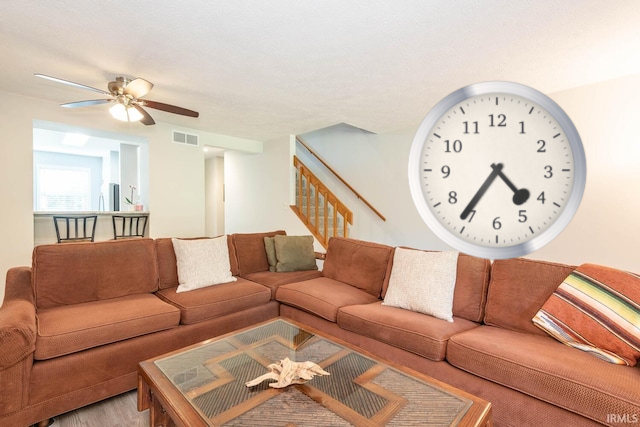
h=4 m=36
